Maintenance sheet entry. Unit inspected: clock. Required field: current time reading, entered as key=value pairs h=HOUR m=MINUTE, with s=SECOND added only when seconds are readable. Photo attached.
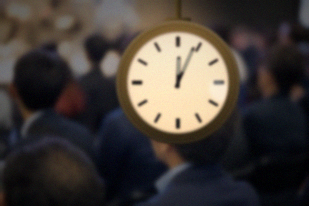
h=12 m=4
